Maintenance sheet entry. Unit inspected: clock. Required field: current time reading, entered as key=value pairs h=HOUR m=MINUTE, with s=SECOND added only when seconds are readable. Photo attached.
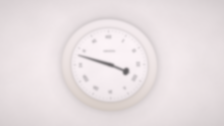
h=3 m=48
